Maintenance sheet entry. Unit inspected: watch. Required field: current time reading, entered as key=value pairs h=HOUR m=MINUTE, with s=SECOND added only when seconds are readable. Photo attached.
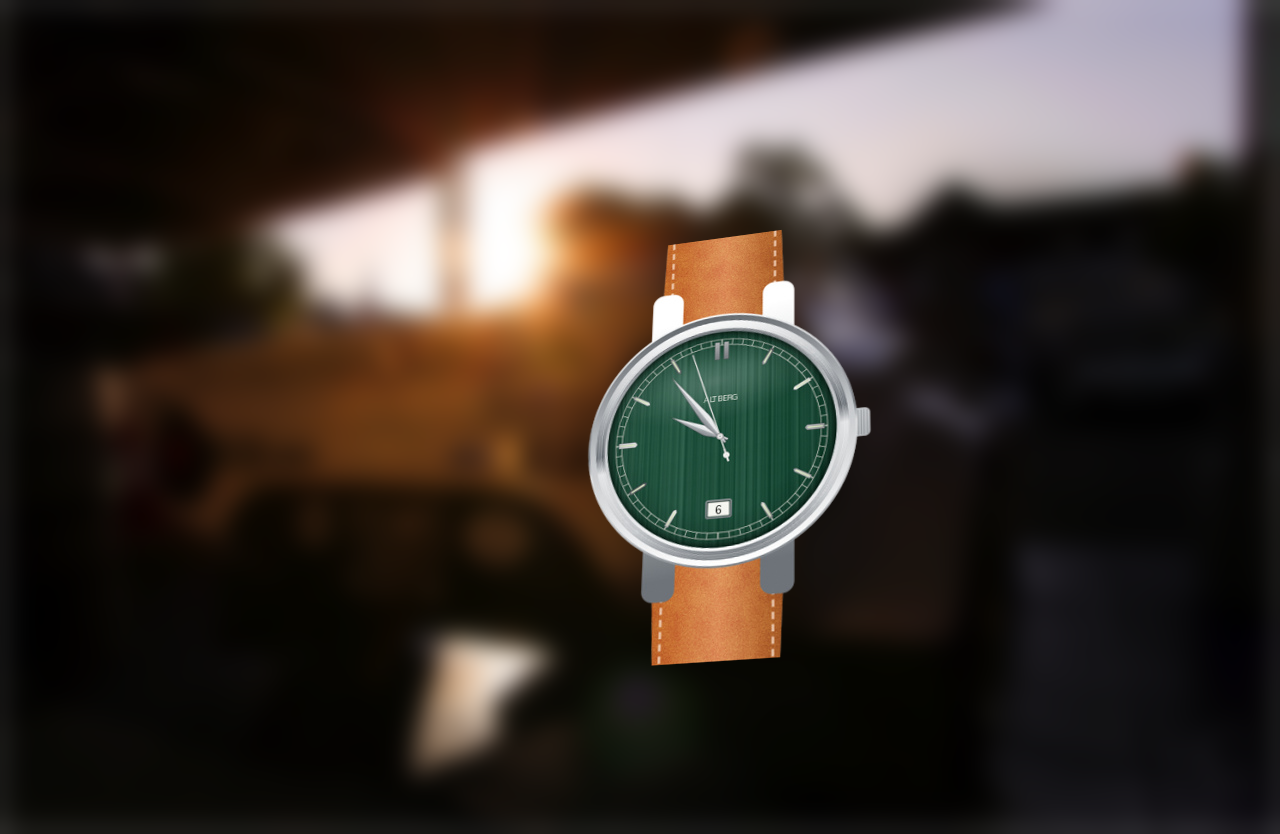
h=9 m=53 s=57
